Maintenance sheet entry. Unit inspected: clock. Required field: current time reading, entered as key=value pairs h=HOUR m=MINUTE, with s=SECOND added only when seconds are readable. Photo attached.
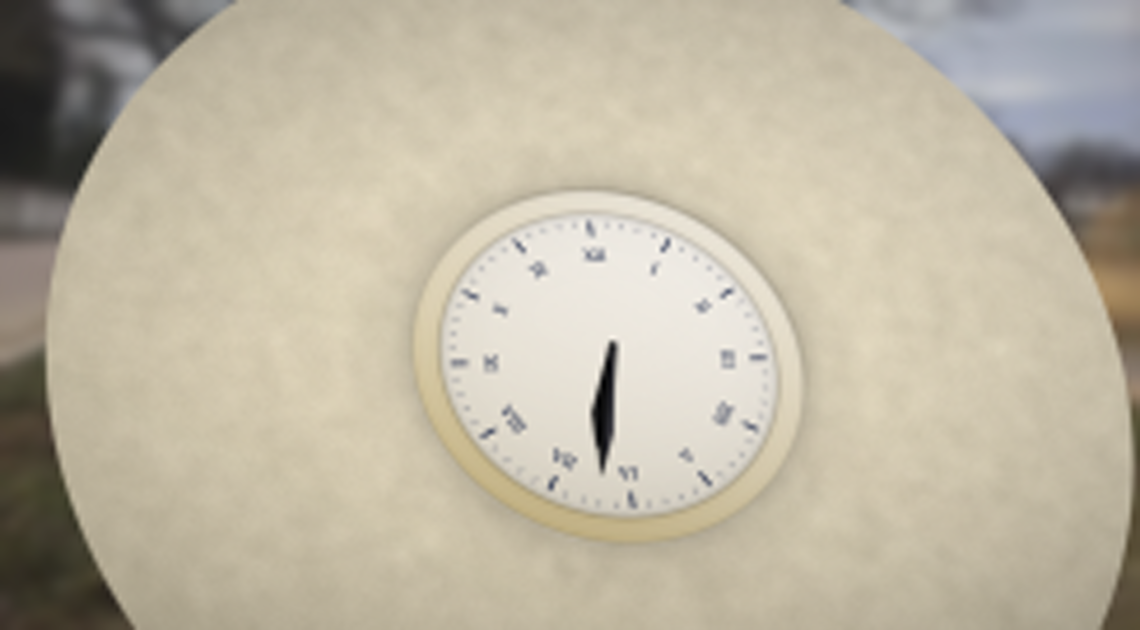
h=6 m=32
